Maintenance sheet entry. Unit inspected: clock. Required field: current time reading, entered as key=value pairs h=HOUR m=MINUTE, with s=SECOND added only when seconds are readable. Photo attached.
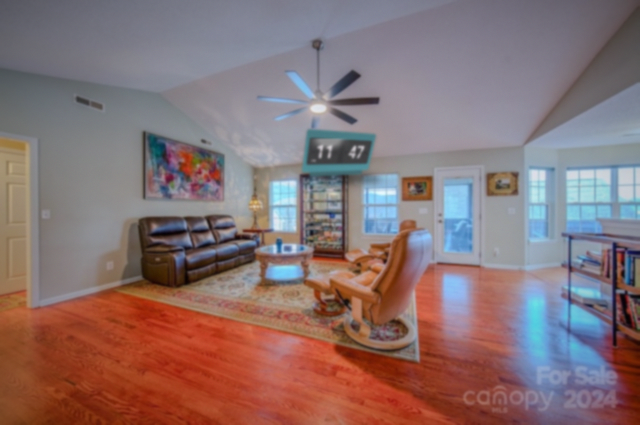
h=11 m=47
